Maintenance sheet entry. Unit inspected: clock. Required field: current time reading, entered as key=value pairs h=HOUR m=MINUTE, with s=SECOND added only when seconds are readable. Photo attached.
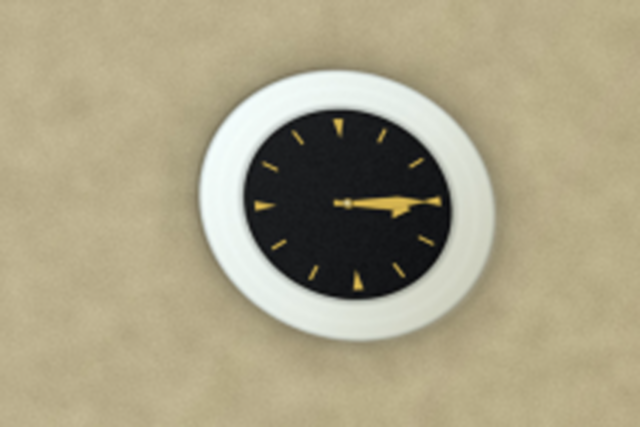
h=3 m=15
